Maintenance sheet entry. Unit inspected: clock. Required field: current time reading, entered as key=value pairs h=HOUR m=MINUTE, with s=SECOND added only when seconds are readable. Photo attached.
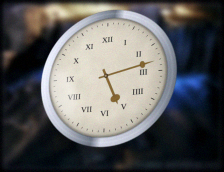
h=5 m=13
